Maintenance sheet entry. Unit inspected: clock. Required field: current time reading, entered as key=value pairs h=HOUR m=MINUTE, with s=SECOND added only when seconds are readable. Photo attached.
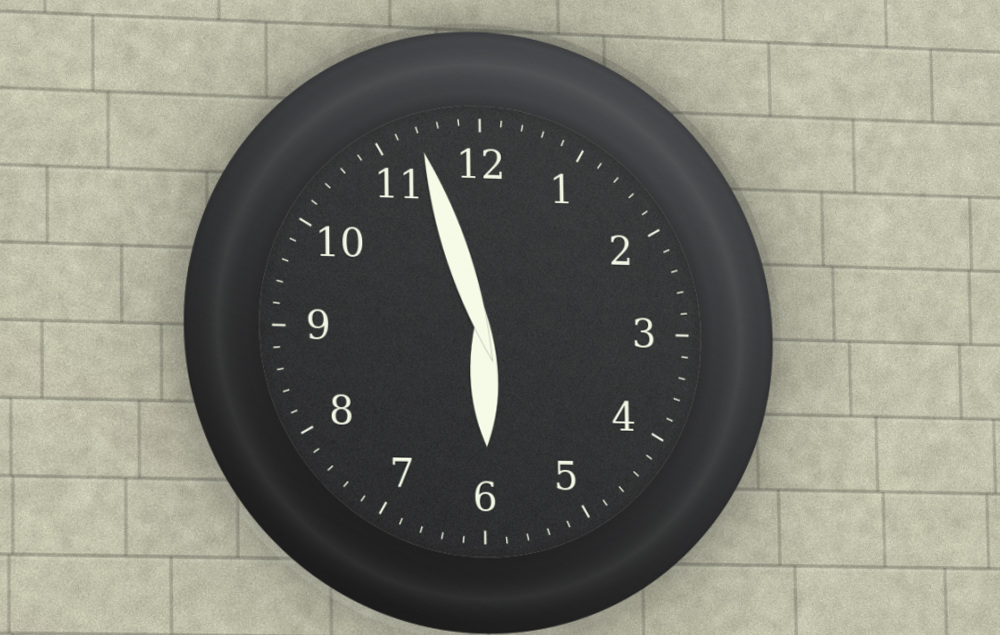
h=5 m=57
